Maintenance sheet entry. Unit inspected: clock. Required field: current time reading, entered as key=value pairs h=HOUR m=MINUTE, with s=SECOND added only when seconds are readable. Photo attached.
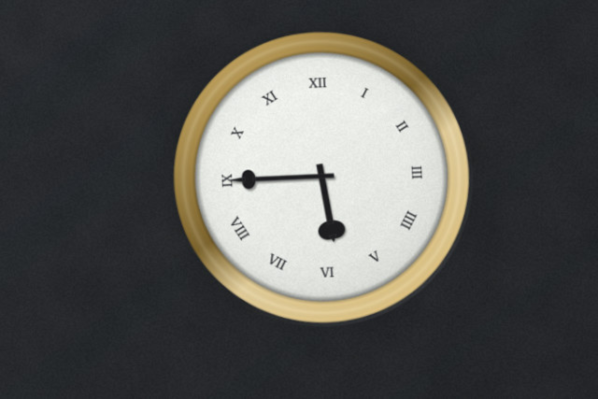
h=5 m=45
